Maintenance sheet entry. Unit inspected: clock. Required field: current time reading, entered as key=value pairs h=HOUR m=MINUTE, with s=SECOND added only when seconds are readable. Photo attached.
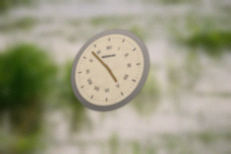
h=4 m=53
